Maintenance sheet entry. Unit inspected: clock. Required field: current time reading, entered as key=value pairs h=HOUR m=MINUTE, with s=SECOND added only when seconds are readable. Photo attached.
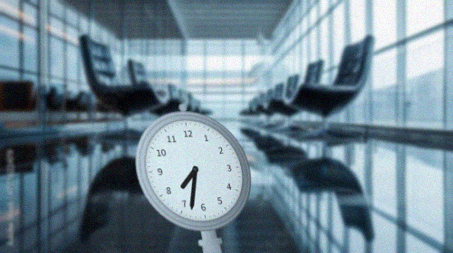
h=7 m=33
